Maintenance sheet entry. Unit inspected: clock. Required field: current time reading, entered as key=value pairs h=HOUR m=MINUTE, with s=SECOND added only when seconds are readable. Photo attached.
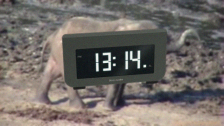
h=13 m=14
